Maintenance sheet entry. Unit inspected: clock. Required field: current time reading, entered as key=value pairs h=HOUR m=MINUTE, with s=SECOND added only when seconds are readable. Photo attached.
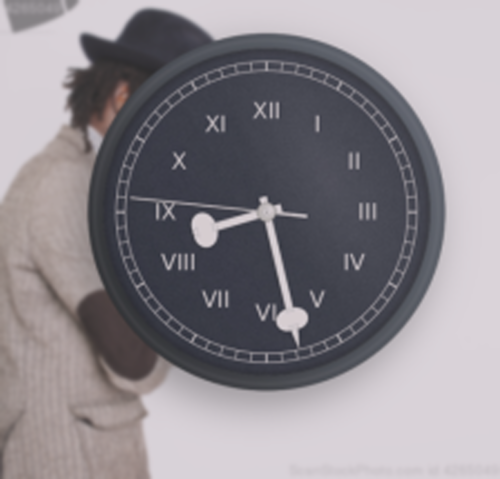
h=8 m=27 s=46
